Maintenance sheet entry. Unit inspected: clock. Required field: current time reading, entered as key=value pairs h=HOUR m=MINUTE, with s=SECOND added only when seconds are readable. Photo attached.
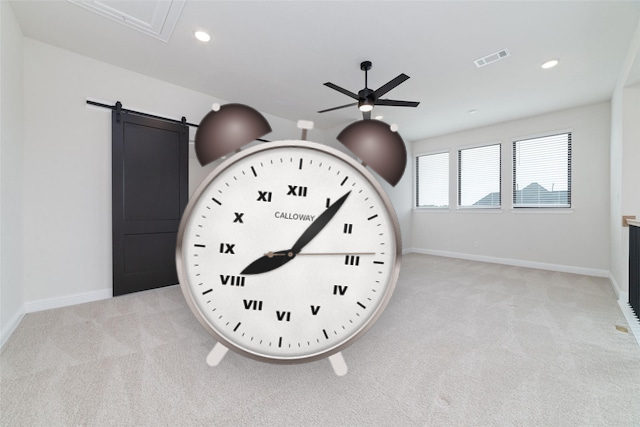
h=8 m=6 s=14
